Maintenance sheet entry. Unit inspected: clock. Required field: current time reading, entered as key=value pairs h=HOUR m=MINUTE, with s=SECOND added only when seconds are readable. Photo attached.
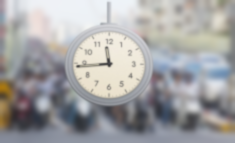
h=11 m=44
